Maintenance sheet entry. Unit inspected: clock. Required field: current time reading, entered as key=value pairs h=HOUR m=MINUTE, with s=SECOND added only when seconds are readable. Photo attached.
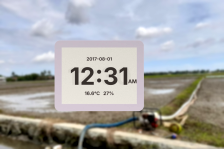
h=12 m=31
